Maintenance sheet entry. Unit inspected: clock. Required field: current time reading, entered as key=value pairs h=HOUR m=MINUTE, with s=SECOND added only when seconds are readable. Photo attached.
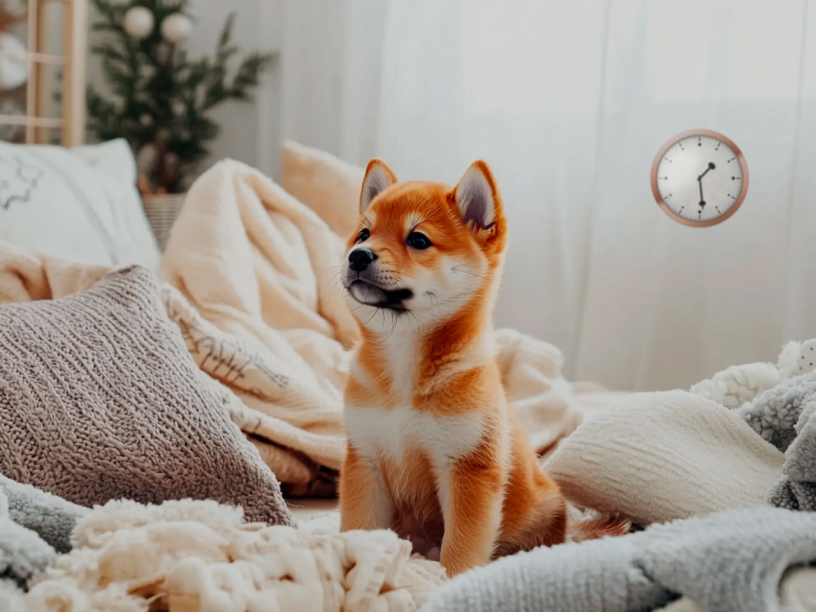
h=1 m=29
